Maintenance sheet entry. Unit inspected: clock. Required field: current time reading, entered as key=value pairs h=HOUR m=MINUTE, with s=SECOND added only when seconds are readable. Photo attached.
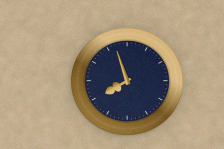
h=7 m=57
